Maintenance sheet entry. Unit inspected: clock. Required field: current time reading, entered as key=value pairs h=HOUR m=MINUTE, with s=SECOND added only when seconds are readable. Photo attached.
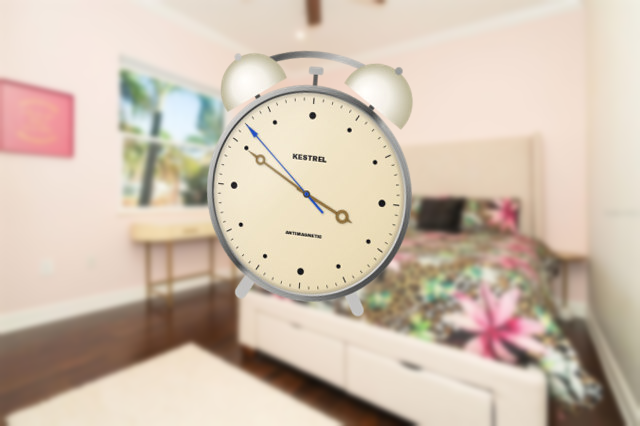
h=3 m=49 s=52
